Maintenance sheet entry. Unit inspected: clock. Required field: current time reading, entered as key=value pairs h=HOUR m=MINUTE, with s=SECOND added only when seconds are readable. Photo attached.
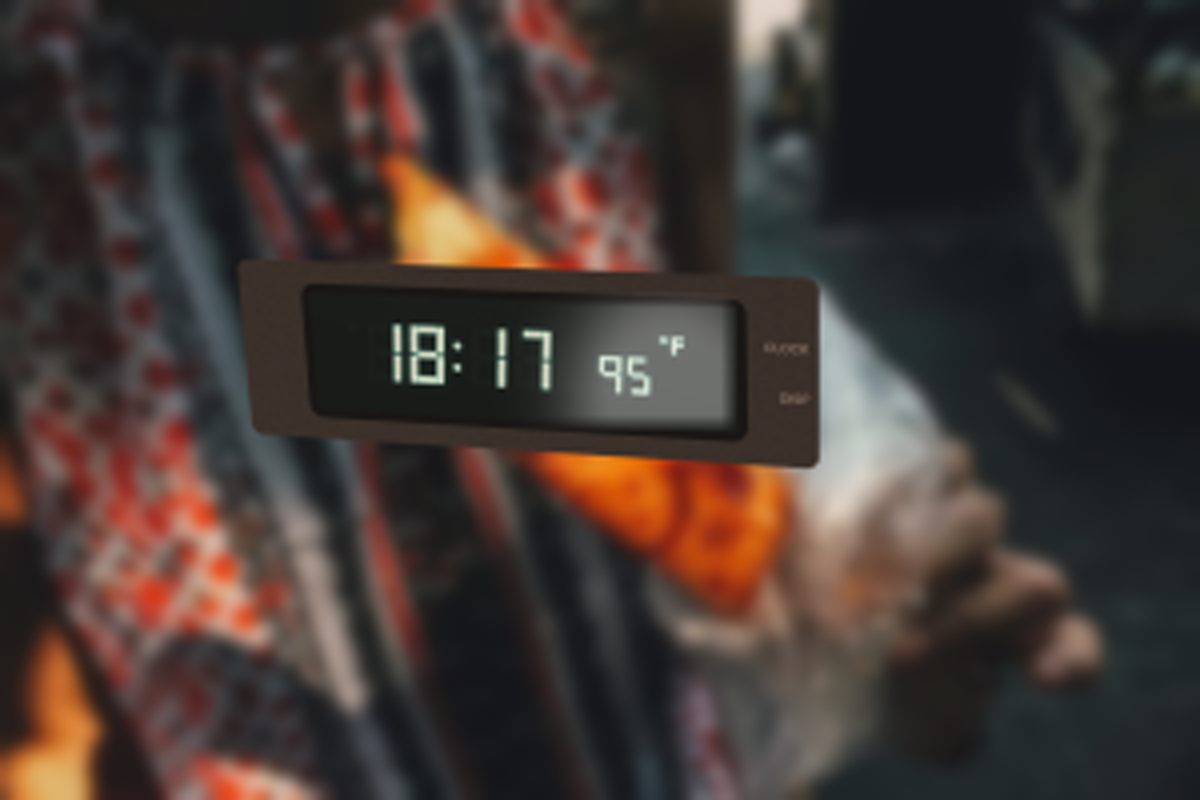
h=18 m=17
